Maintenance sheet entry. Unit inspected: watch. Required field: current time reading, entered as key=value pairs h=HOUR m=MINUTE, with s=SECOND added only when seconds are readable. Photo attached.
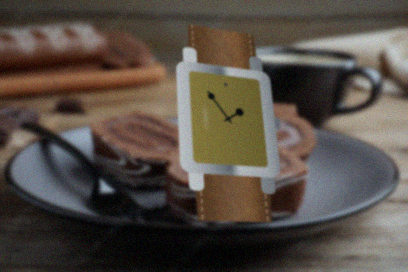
h=1 m=54
